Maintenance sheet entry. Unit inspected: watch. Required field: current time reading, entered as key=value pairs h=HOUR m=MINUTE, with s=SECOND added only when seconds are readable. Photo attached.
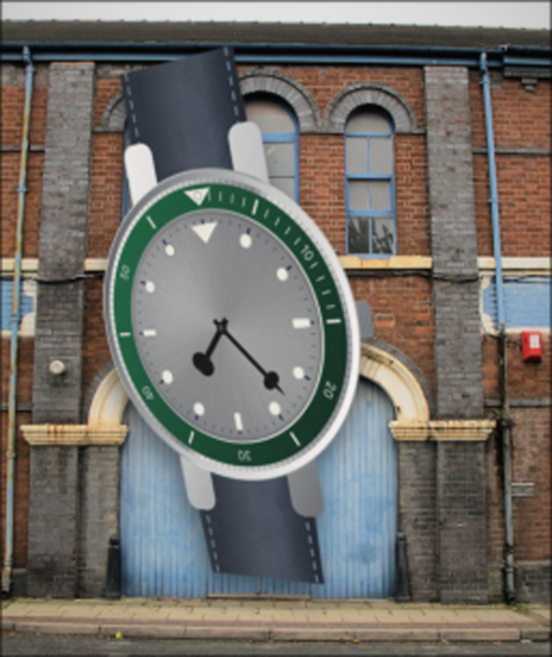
h=7 m=23
